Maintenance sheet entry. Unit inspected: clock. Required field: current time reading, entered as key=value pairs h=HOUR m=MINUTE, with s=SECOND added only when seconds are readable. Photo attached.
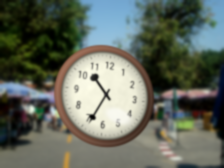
h=10 m=34
